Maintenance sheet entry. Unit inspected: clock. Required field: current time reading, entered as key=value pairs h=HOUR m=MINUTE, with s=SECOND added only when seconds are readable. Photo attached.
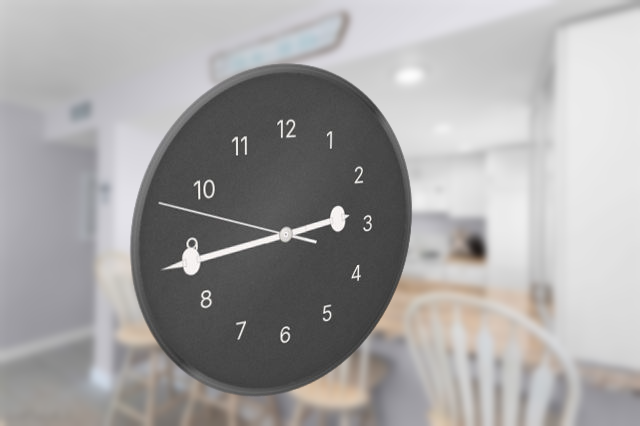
h=2 m=43 s=48
